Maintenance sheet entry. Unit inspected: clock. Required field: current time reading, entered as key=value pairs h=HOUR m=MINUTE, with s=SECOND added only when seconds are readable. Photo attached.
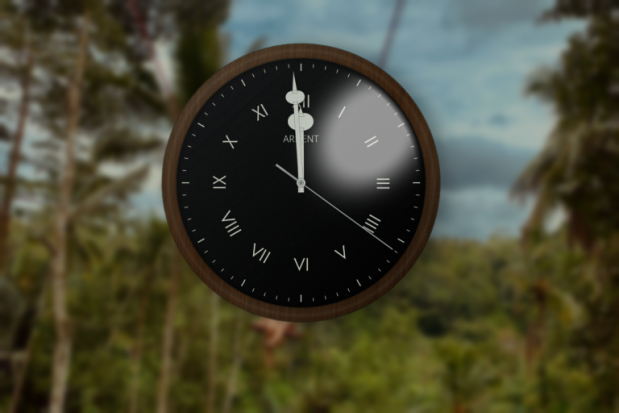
h=11 m=59 s=21
